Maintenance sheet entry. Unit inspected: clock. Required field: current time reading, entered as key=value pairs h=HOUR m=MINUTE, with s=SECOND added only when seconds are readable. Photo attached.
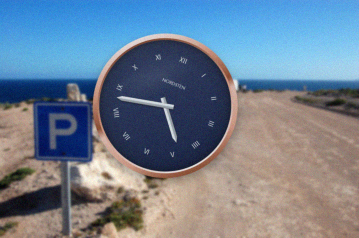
h=4 m=43
